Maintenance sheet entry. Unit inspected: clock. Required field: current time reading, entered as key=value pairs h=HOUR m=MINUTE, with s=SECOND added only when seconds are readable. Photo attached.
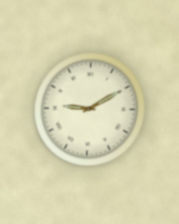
h=9 m=10
